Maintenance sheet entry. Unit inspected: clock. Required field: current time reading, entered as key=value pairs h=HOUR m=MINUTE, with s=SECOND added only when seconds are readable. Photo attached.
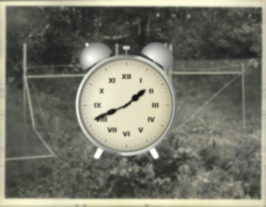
h=1 m=41
